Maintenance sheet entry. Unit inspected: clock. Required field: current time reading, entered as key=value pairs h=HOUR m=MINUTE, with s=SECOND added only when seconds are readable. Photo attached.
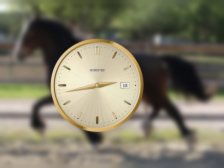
h=2 m=43
